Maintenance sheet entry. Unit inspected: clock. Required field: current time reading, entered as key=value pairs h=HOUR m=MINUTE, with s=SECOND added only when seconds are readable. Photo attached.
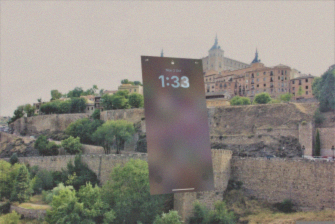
h=1 m=33
